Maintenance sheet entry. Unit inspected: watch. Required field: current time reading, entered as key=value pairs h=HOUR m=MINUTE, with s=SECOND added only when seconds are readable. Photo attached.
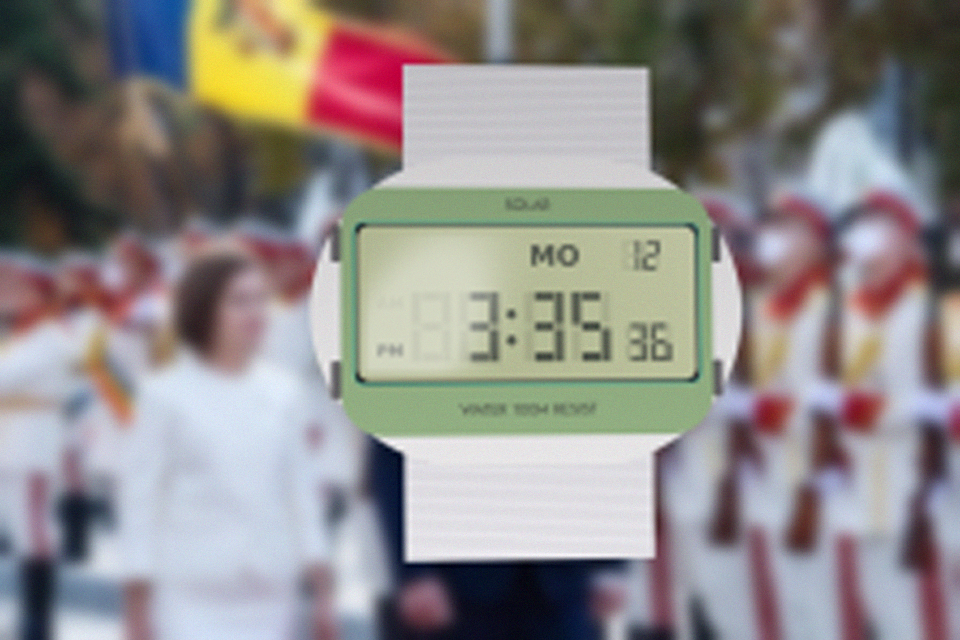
h=3 m=35 s=36
